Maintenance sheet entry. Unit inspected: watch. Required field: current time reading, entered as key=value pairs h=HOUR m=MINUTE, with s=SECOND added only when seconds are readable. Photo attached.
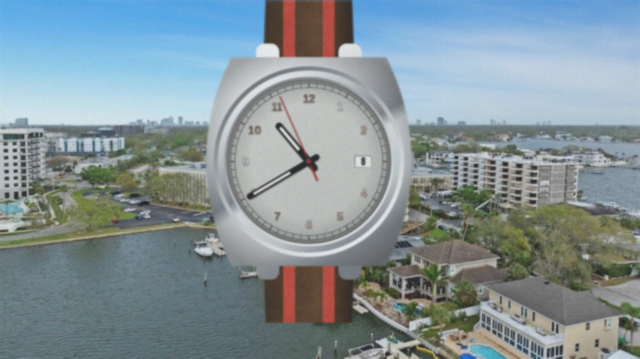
h=10 m=39 s=56
